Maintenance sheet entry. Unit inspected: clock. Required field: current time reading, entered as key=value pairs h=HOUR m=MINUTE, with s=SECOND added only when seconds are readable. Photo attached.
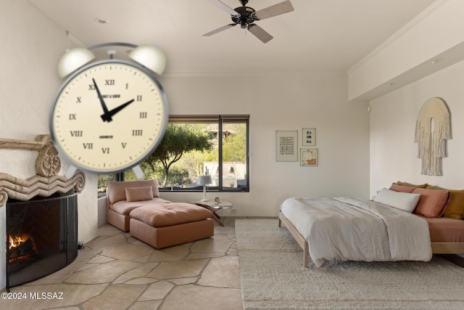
h=1 m=56
